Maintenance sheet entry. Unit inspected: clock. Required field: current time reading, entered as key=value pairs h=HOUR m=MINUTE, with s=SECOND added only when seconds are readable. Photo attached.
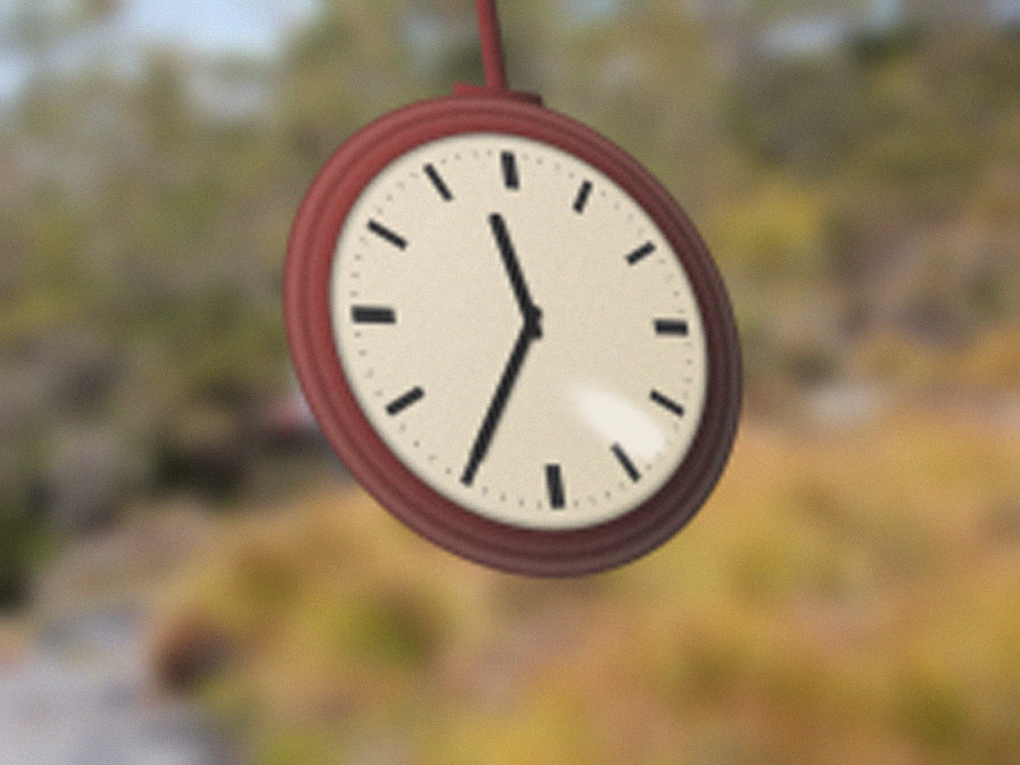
h=11 m=35
